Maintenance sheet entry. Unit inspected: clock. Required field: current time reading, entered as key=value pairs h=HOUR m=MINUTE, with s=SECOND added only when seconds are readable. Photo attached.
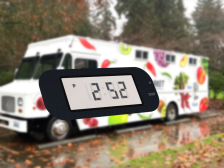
h=2 m=52
